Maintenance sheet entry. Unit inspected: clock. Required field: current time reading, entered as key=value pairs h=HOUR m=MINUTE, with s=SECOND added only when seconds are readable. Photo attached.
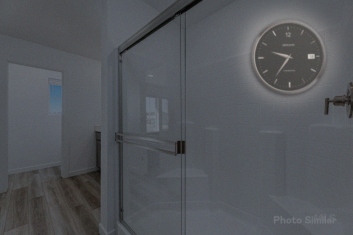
h=9 m=36
